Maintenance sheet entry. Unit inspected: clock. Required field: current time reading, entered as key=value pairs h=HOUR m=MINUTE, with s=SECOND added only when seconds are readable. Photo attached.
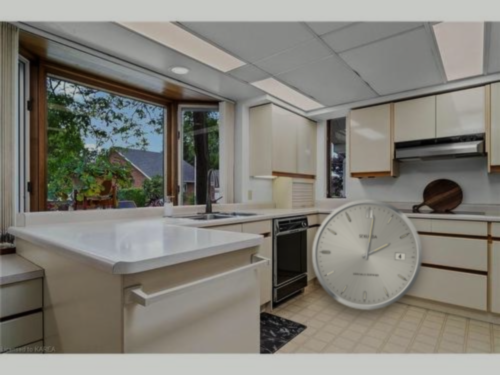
h=2 m=1
